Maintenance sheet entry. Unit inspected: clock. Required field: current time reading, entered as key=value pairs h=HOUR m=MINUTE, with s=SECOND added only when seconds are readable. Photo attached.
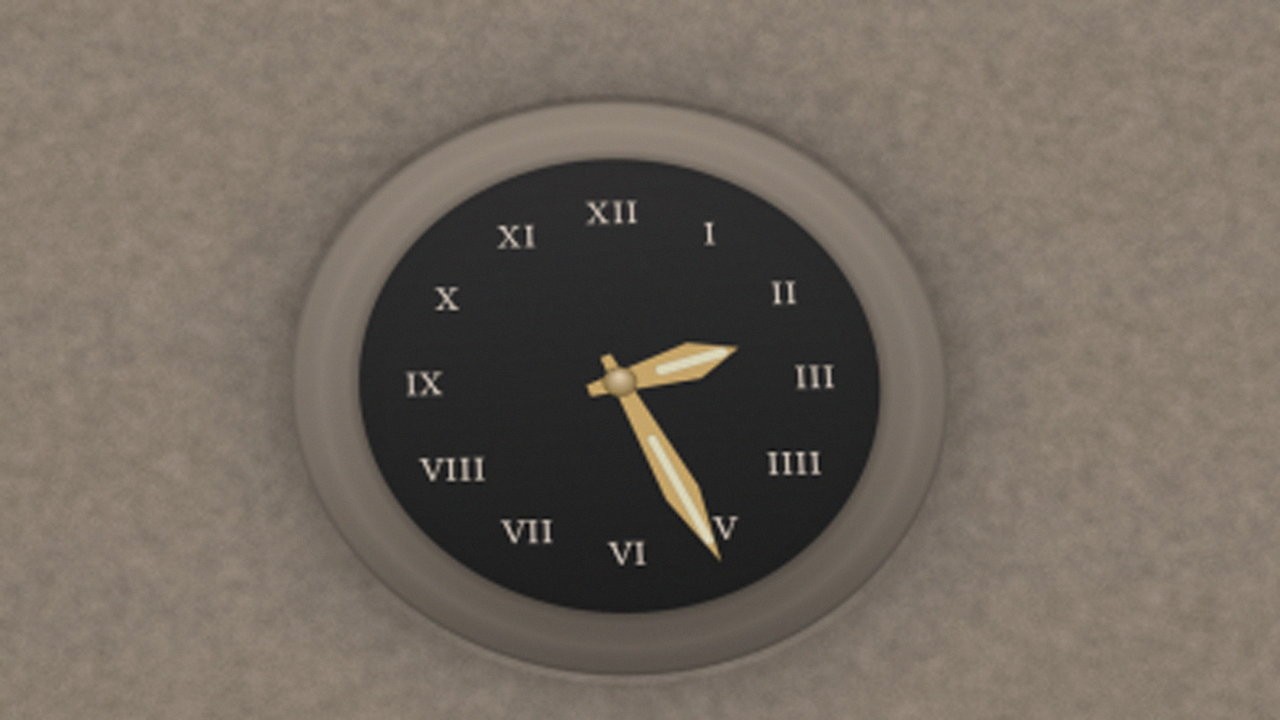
h=2 m=26
